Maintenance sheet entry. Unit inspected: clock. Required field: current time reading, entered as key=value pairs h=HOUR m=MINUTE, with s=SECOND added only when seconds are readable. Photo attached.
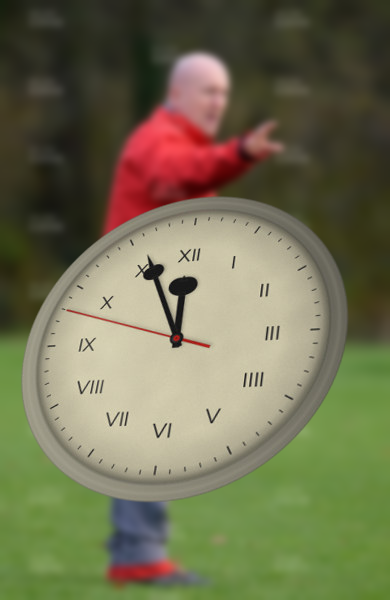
h=11 m=55 s=48
